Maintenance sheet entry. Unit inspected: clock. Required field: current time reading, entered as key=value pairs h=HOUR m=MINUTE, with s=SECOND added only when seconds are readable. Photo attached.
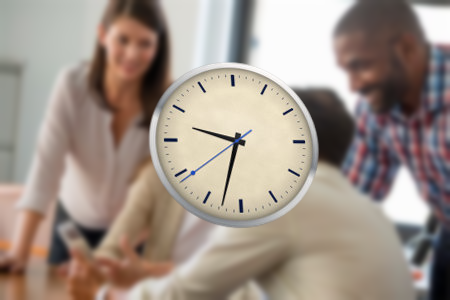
h=9 m=32 s=39
